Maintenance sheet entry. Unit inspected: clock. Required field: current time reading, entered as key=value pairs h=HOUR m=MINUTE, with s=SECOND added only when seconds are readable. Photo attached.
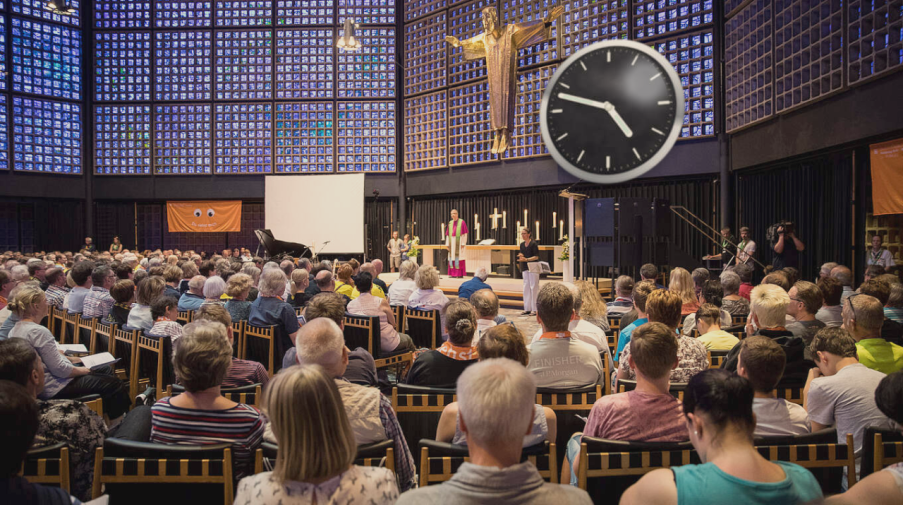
h=4 m=48
